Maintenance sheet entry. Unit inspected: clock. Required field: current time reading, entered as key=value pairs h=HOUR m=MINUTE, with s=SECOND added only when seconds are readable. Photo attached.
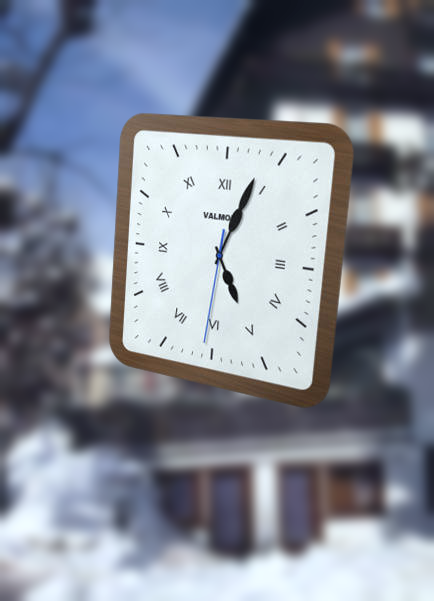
h=5 m=3 s=31
